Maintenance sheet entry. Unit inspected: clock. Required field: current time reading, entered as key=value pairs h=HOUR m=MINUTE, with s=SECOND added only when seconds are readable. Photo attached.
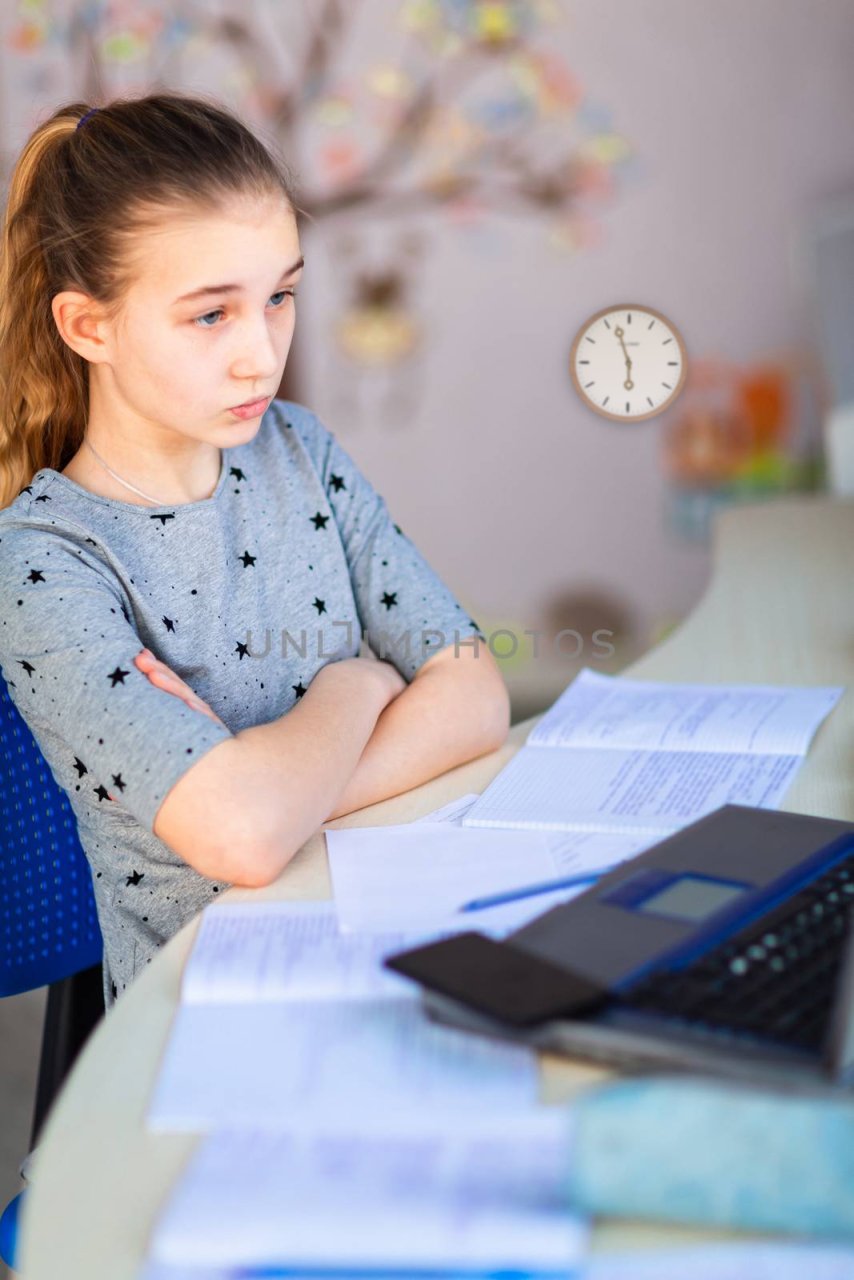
h=5 m=57
